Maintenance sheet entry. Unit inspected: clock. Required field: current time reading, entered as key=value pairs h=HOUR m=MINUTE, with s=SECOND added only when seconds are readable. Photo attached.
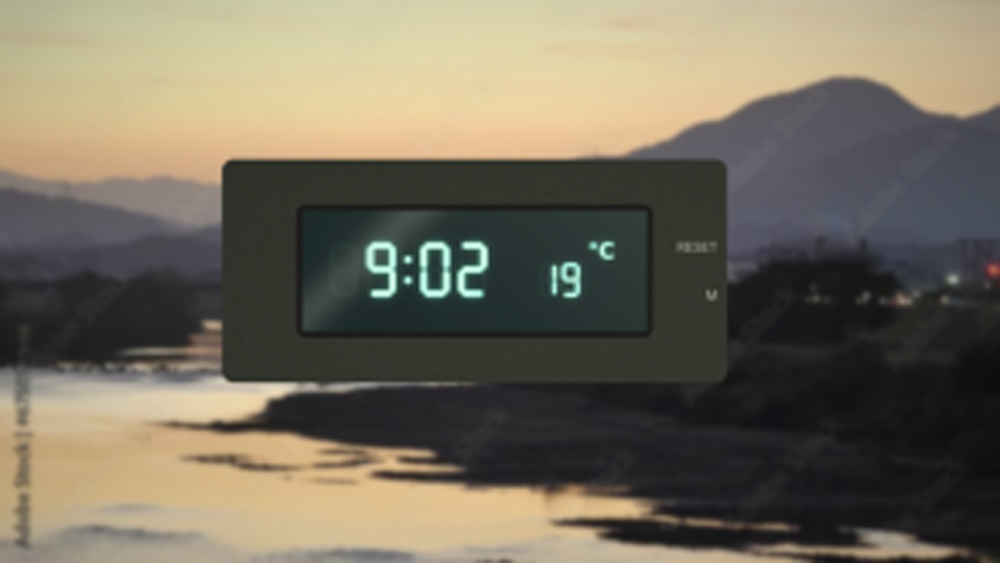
h=9 m=2
